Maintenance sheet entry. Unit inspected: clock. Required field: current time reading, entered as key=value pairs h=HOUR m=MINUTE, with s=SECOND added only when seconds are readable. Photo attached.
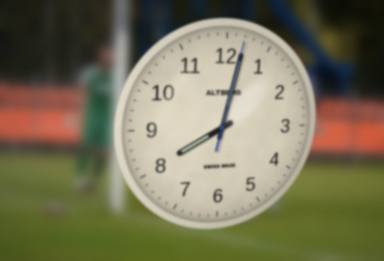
h=8 m=2 s=2
